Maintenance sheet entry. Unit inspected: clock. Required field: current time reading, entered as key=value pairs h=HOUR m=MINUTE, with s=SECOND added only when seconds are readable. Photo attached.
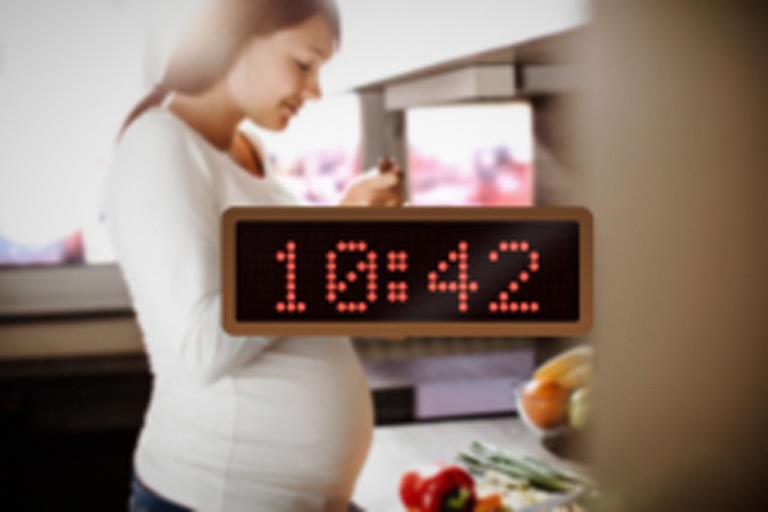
h=10 m=42
